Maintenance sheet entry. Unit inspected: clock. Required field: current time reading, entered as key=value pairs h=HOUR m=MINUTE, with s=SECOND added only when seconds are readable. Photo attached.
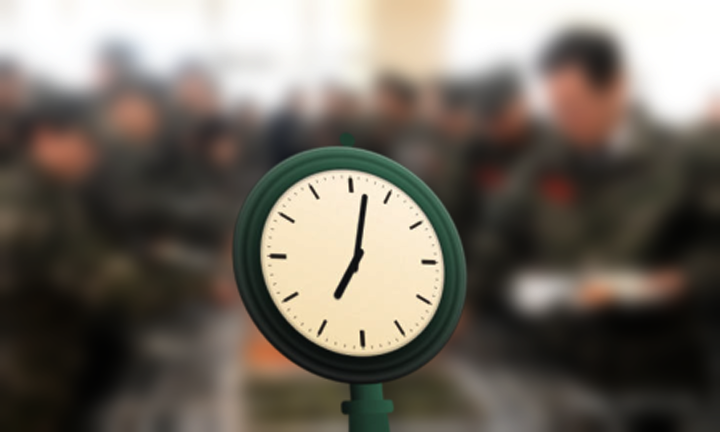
h=7 m=2
